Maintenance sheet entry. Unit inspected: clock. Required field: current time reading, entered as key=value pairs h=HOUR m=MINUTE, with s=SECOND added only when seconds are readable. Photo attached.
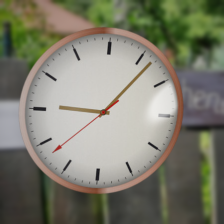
h=9 m=6 s=38
